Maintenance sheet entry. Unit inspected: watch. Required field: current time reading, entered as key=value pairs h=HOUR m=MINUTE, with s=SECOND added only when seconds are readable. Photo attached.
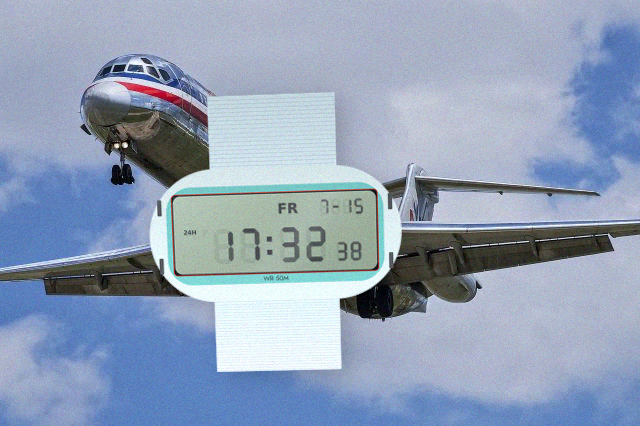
h=17 m=32 s=38
